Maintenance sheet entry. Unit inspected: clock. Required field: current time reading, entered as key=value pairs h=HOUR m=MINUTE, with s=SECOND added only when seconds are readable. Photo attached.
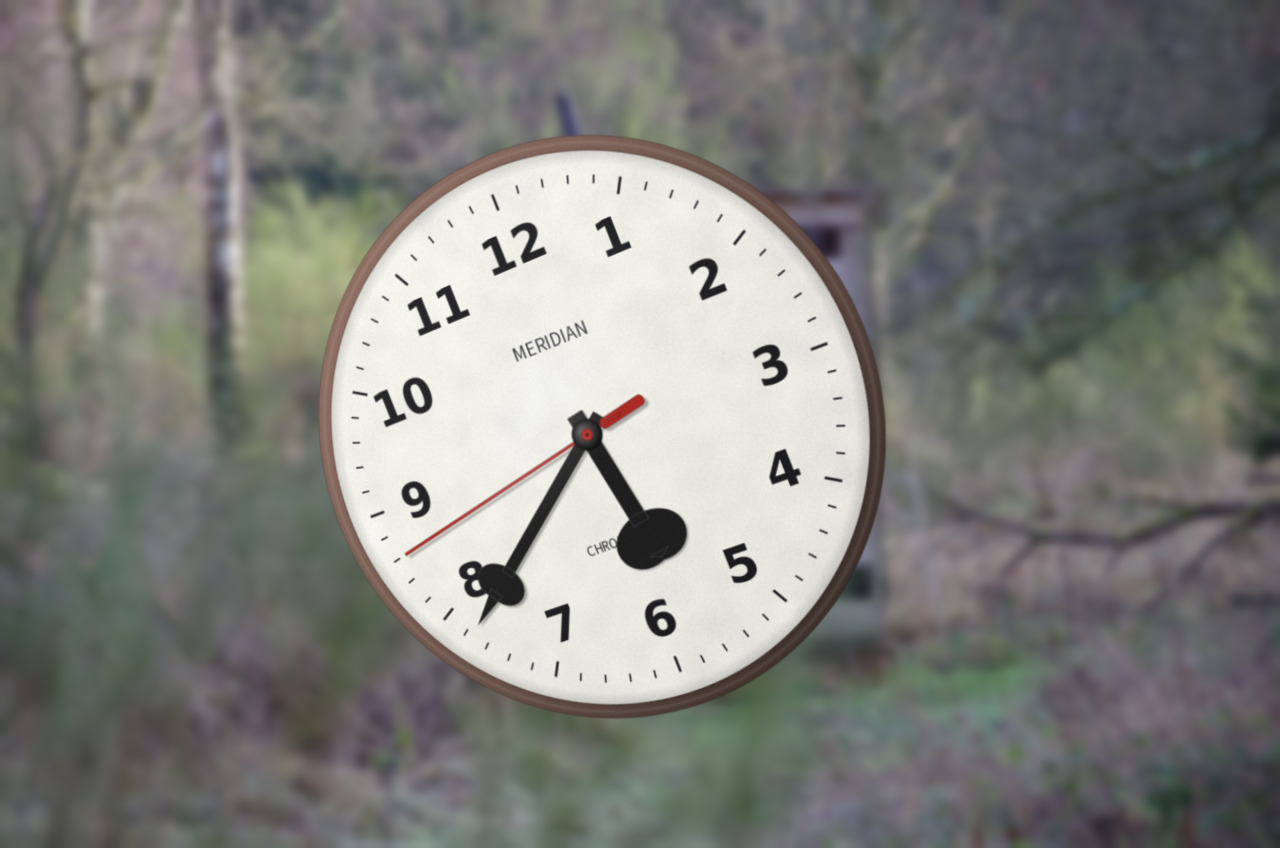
h=5 m=38 s=43
